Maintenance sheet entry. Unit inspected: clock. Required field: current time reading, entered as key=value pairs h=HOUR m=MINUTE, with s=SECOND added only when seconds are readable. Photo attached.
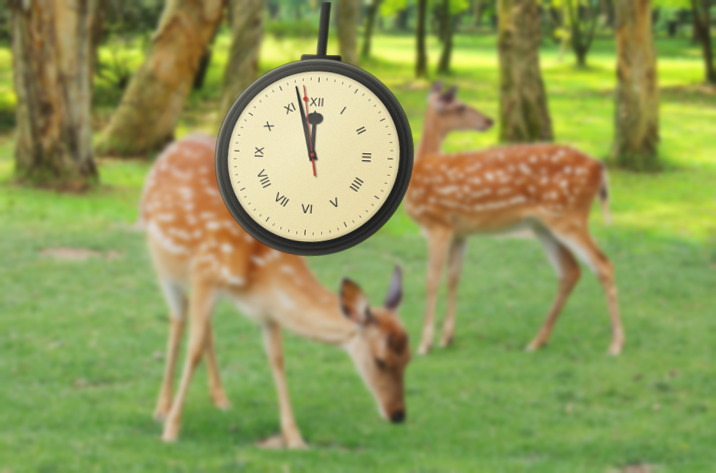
h=11 m=56 s=58
